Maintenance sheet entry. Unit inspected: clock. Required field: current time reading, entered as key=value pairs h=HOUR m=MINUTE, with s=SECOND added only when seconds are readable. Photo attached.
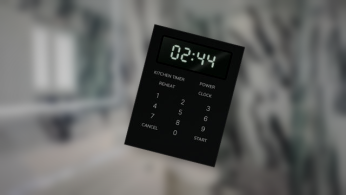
h=2 m=44
